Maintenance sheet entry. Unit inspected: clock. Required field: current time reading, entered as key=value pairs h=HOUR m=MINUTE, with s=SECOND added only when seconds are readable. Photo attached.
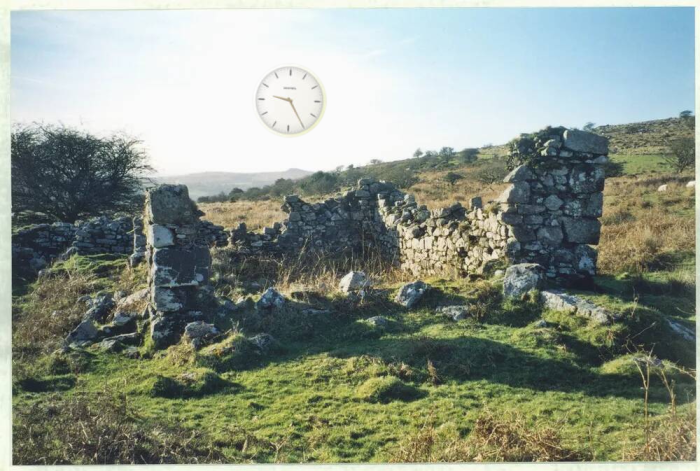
h=9 m=25
